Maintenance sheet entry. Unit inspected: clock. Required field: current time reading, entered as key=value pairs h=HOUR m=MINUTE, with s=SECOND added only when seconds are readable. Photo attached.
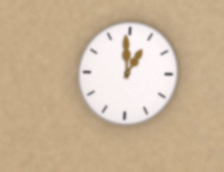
h=12 m=59
